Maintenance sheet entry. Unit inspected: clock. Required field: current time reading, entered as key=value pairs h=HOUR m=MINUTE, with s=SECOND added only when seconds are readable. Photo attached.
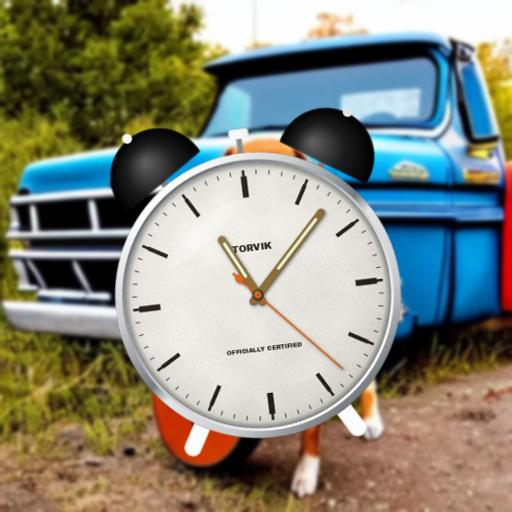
h=11 m=7 s=23
